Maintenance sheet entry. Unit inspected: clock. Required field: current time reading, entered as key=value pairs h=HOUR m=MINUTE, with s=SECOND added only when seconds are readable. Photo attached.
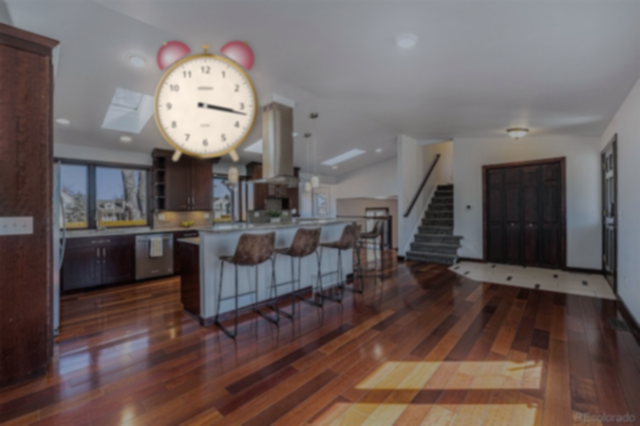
h=3 m=17
